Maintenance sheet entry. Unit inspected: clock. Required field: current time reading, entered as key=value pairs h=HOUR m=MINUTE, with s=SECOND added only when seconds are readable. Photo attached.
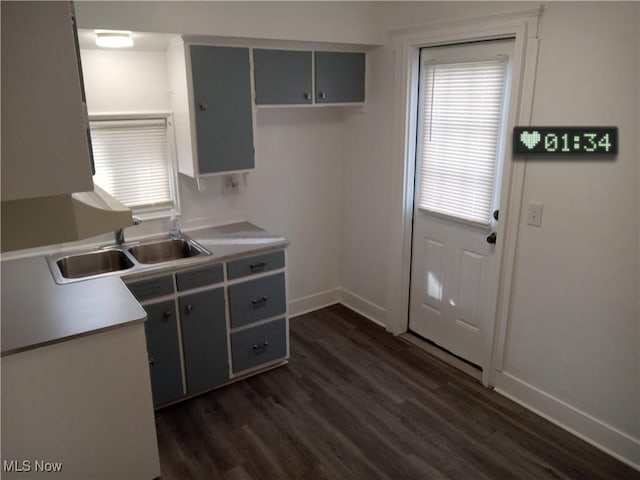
h=1 m=34
